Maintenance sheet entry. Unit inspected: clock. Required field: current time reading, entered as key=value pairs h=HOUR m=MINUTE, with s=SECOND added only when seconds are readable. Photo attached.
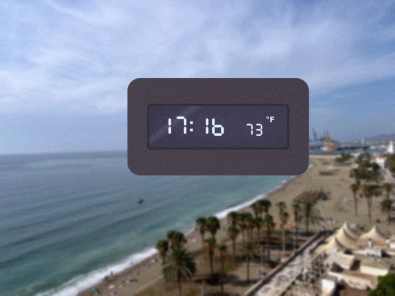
h=17 m=16
